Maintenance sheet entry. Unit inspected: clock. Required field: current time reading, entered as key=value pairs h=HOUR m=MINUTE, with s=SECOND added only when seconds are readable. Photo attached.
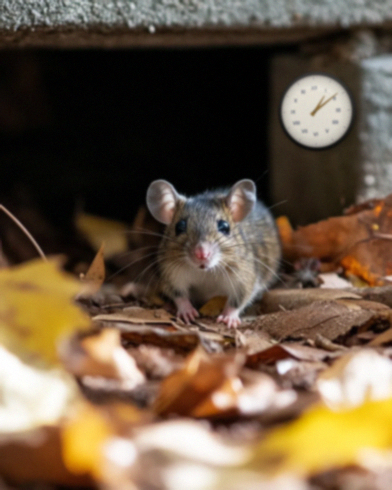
h=1 m=9
